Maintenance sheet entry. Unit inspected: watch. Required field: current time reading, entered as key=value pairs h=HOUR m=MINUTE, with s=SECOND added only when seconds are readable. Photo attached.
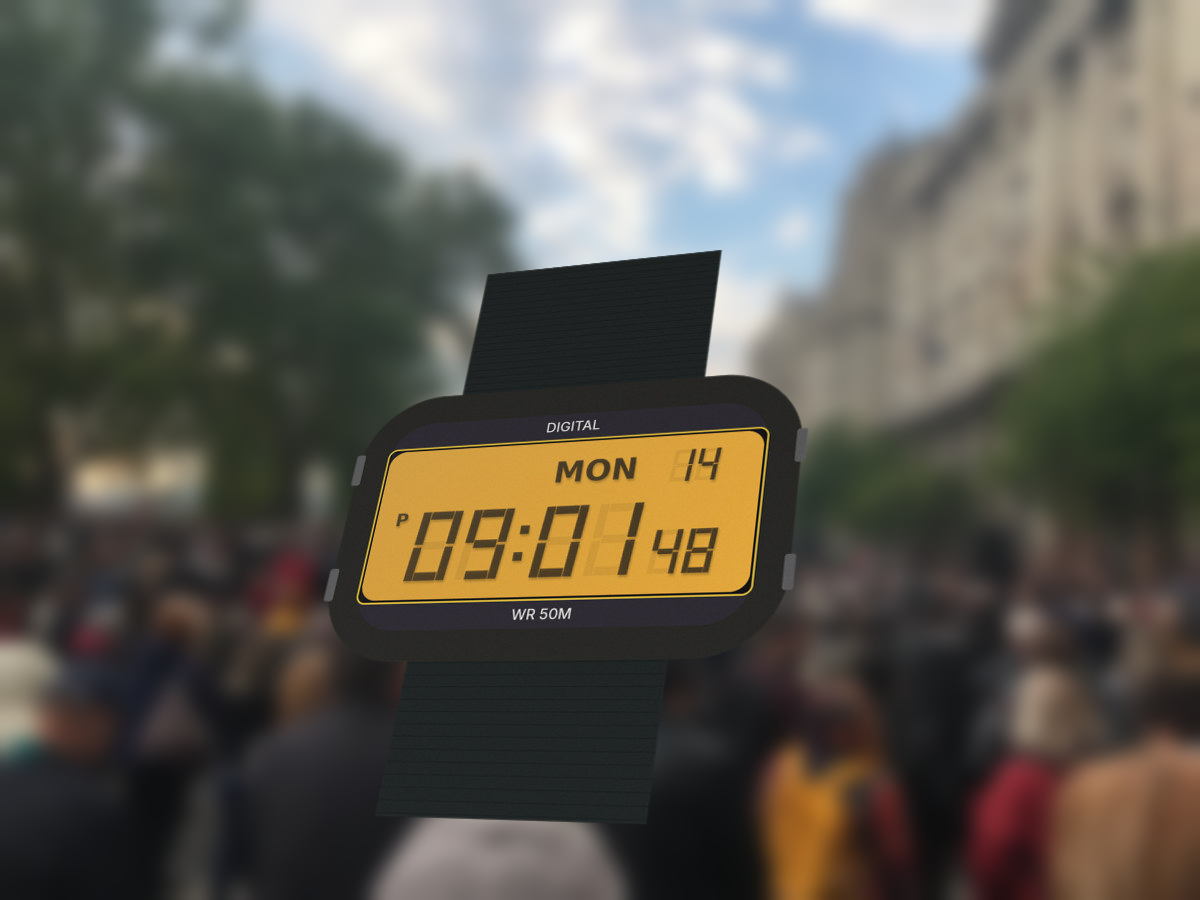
h=9 m=1 s=48
